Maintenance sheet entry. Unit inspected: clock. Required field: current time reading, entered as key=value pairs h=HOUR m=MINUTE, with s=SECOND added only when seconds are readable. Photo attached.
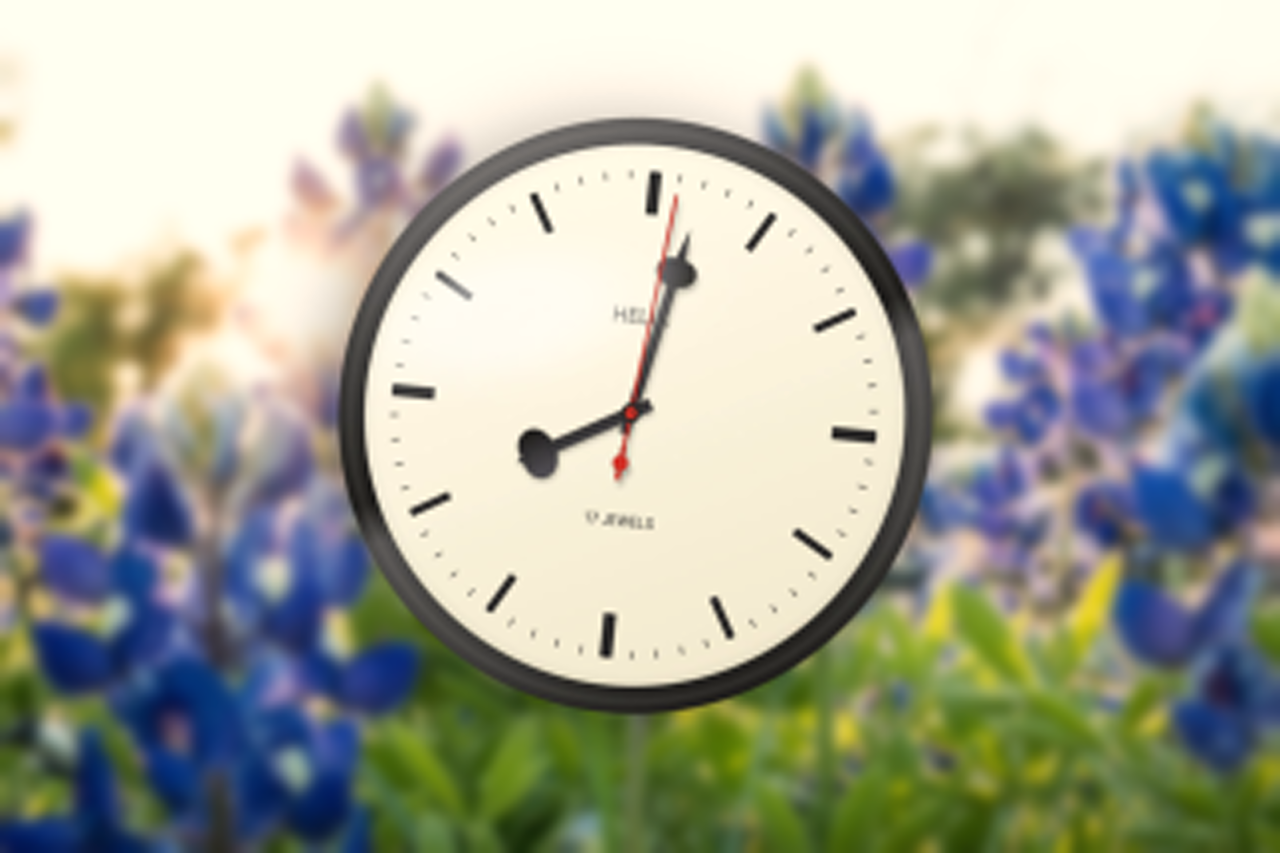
h=8 m=2 s=1
